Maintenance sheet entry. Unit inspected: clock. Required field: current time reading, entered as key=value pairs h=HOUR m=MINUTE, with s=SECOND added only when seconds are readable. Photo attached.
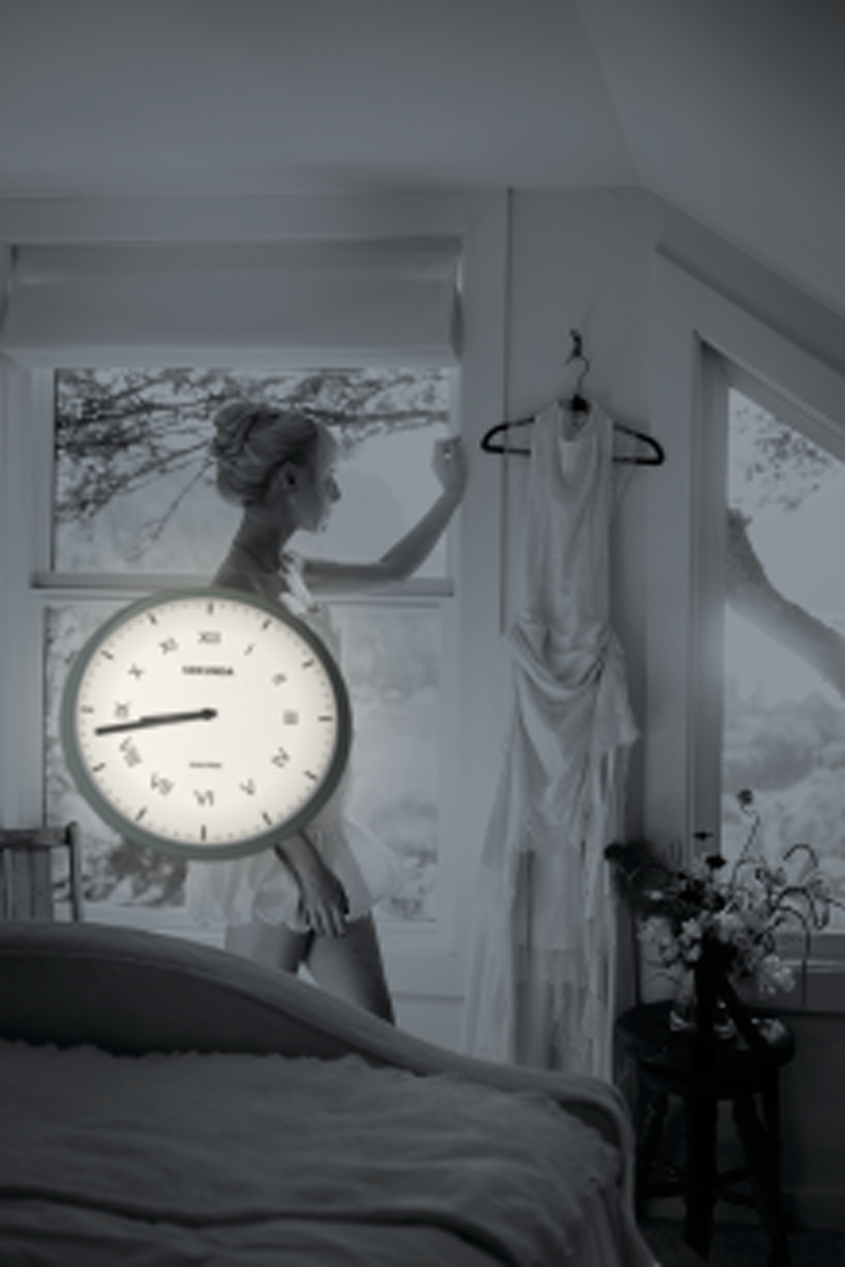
h=8 m=43
